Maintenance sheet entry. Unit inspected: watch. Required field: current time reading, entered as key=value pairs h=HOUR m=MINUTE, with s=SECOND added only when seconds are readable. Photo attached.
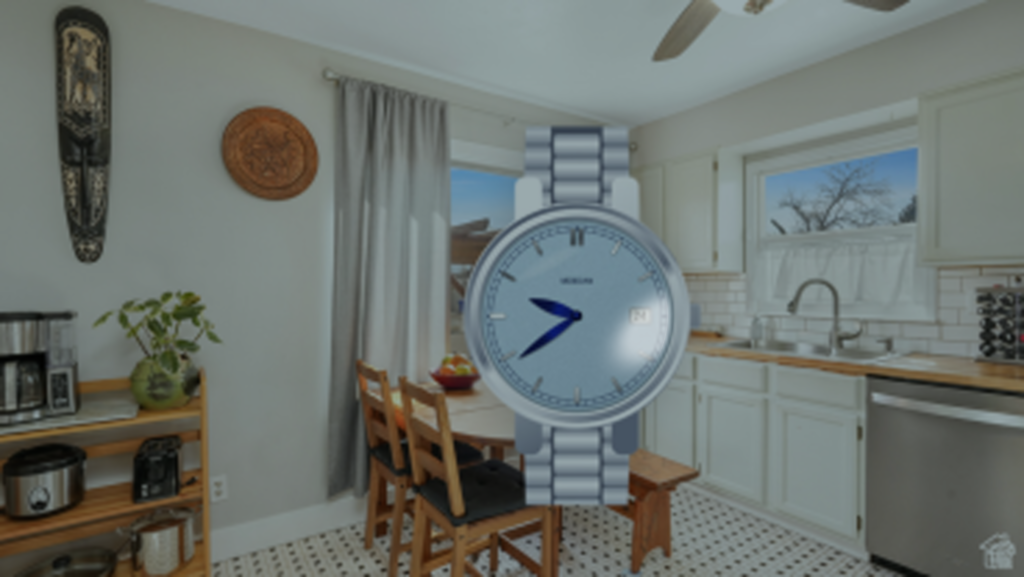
h=9 m=39
